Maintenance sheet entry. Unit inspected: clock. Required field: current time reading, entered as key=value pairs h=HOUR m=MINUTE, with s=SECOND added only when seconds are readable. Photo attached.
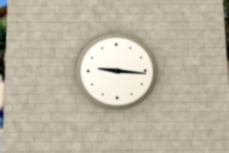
h=9 m=16
